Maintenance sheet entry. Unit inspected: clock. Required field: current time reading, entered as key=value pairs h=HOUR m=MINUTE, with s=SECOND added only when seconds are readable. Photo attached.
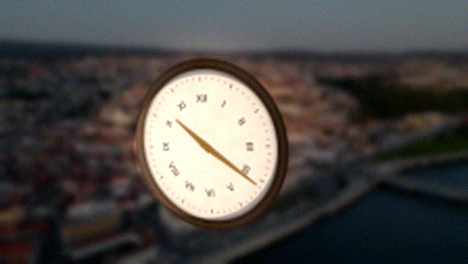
h=10 m=21
